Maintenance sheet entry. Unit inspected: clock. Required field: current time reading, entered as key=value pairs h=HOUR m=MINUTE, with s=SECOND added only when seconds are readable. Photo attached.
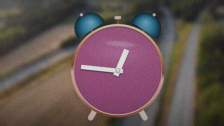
h=12 m=46
